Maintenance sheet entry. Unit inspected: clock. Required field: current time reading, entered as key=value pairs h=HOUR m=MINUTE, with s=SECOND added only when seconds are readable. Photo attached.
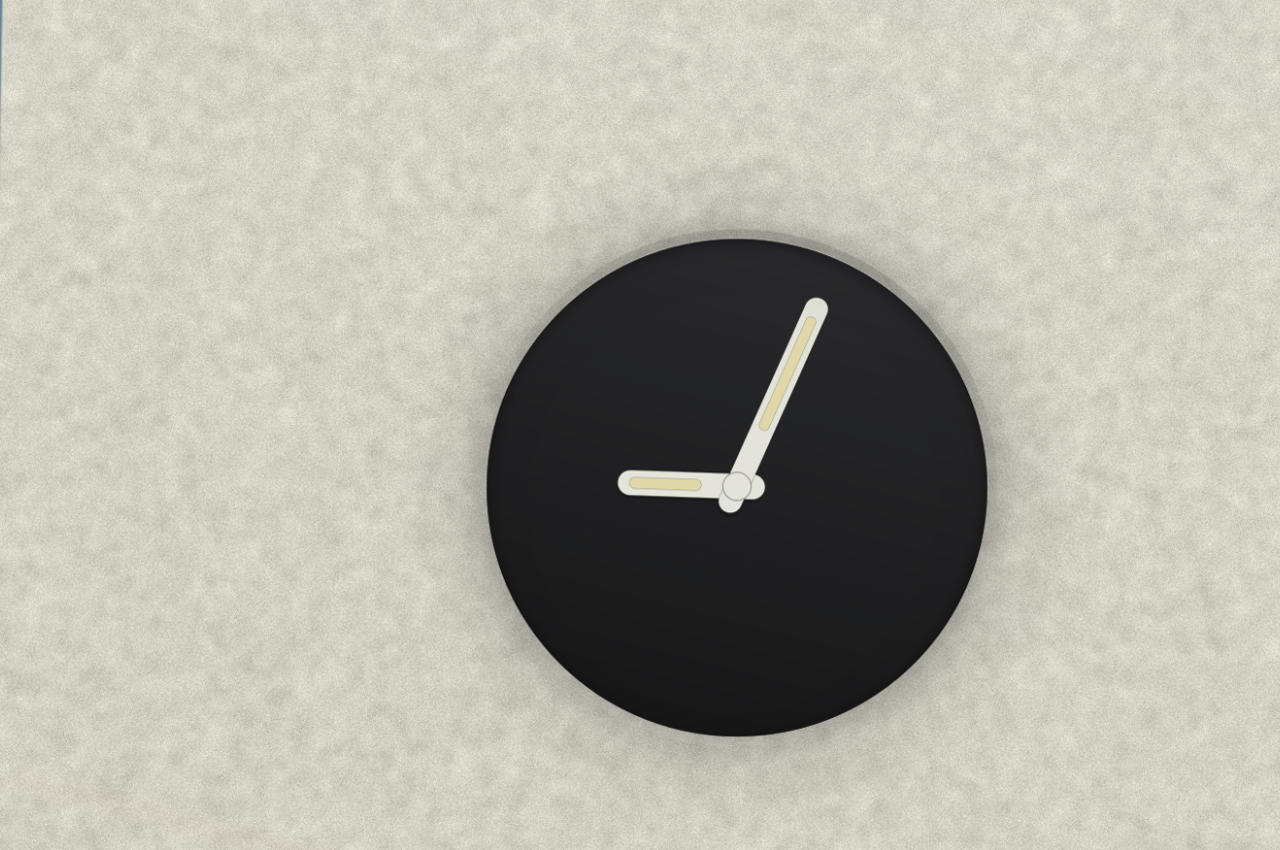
h=9 m=4
